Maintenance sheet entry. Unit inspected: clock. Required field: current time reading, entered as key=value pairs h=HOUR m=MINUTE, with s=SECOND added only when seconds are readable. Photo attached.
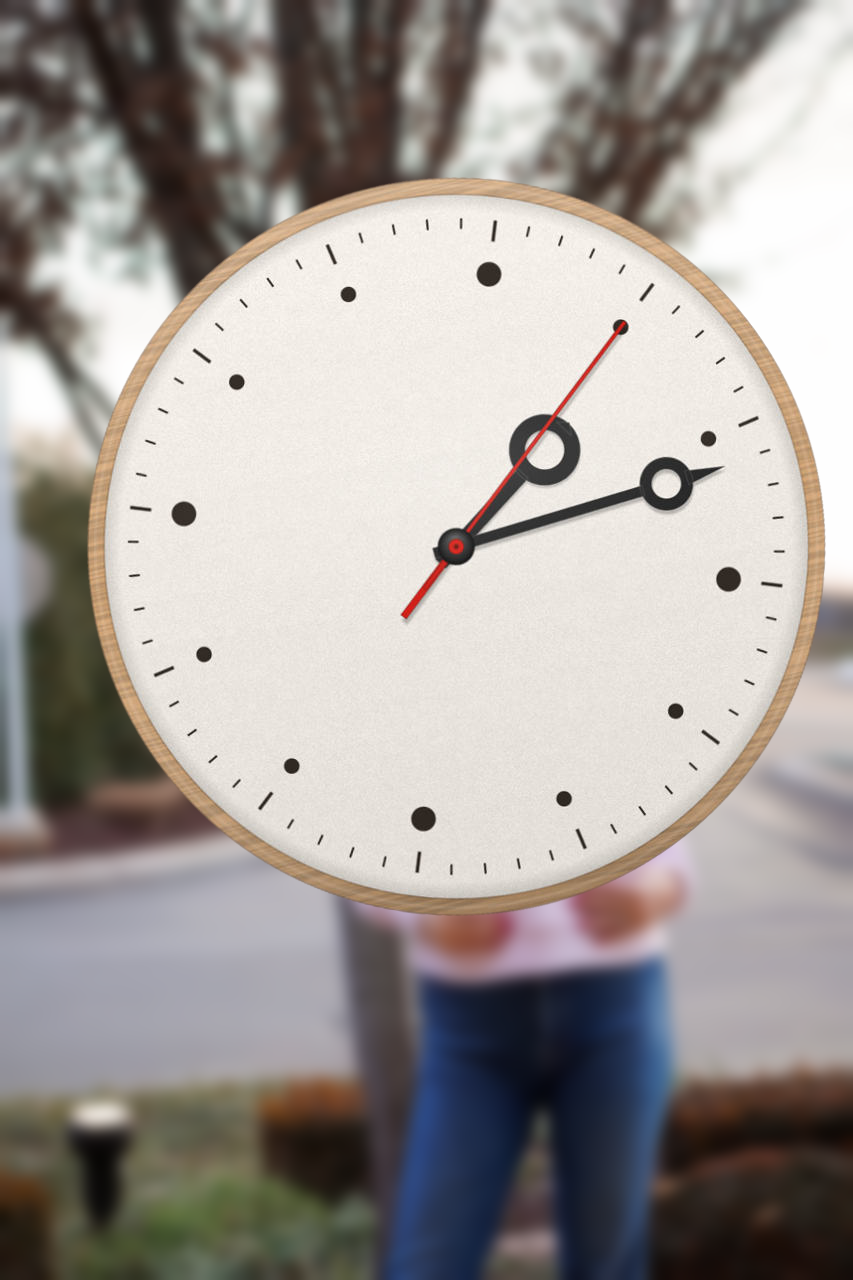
h=1 m=11 s=5
